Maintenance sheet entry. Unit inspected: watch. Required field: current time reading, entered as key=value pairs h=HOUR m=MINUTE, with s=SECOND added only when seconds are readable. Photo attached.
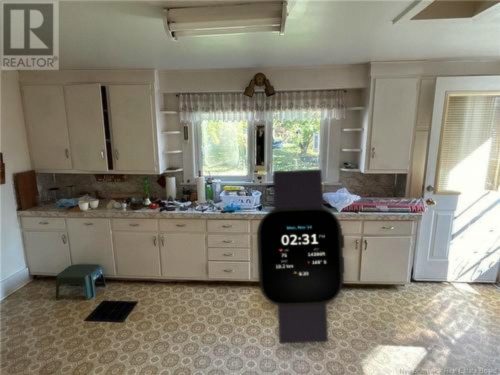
h=2 m=31
